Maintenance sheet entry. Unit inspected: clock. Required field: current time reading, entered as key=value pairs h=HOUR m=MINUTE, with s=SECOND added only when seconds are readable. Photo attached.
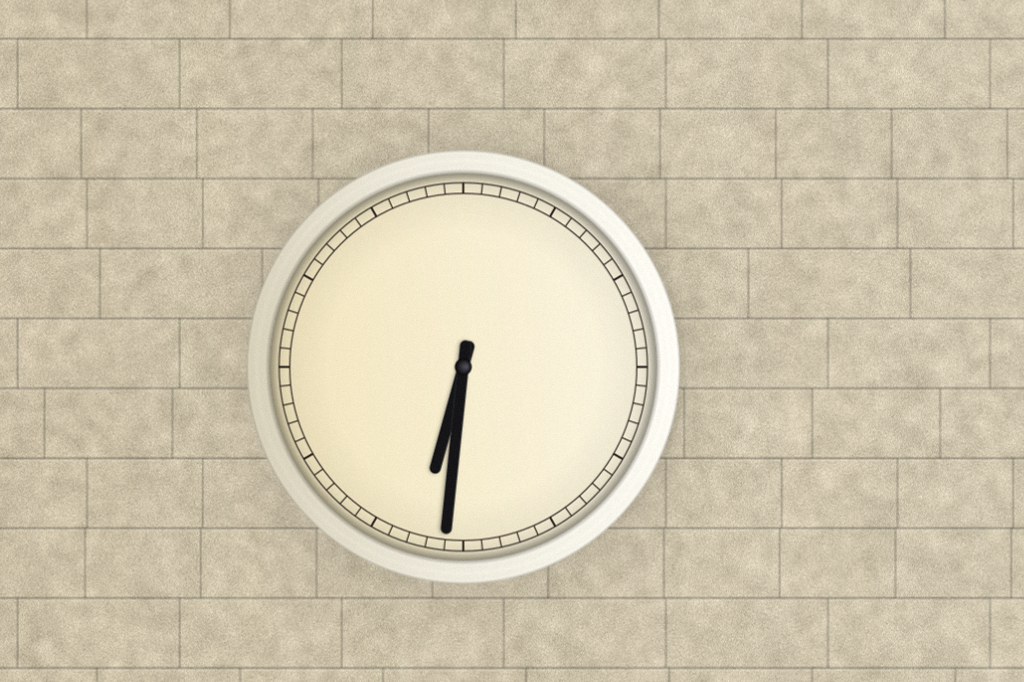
h=6 m=31
